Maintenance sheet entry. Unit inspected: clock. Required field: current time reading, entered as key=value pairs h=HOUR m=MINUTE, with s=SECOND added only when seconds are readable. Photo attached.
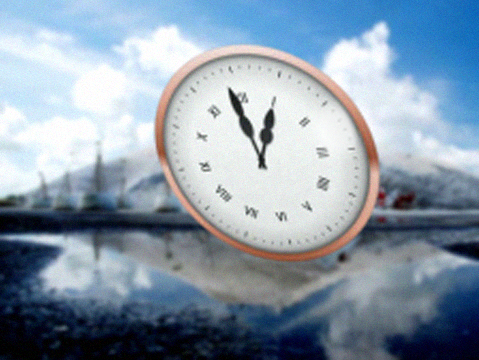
h=12 m=59
